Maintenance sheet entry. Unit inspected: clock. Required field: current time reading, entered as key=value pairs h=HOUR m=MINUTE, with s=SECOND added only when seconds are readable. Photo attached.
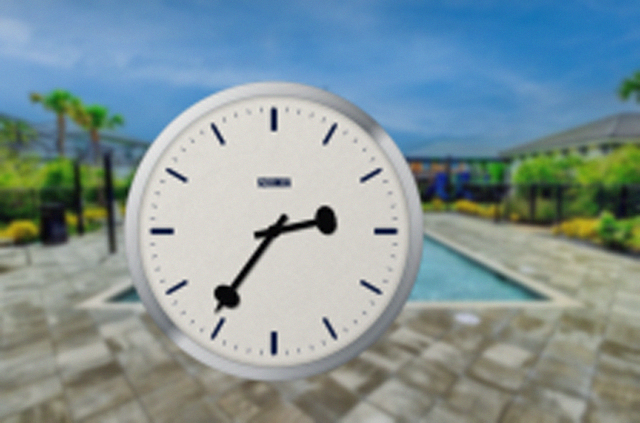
h=2 m=36
